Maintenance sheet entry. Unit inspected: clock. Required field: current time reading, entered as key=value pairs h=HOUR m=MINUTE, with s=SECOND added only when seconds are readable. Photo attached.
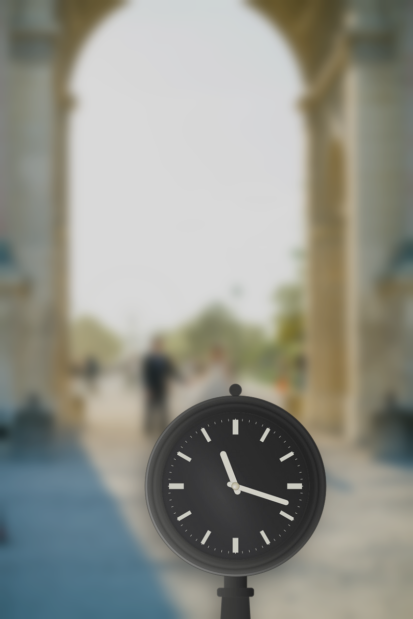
h=11 m=18
